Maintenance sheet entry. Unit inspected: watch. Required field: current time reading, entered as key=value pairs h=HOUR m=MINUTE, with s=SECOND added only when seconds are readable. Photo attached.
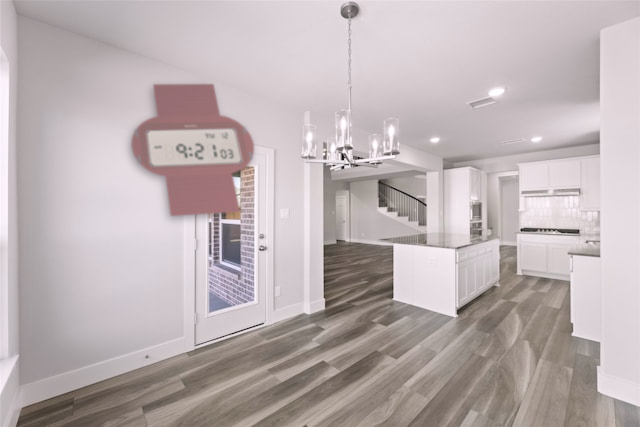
h=9 m=21
